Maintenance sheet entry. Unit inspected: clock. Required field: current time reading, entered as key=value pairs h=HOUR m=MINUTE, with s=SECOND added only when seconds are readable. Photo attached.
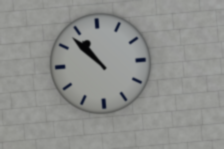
h=10 m=53
